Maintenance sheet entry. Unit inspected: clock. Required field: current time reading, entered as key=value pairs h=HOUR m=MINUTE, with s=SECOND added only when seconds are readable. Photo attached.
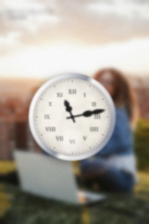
h=11 m=13
